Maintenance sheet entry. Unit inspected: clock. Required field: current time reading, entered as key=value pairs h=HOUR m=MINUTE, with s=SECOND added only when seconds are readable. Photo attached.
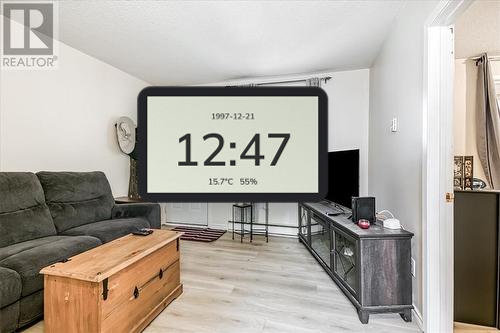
h=12 m=47
